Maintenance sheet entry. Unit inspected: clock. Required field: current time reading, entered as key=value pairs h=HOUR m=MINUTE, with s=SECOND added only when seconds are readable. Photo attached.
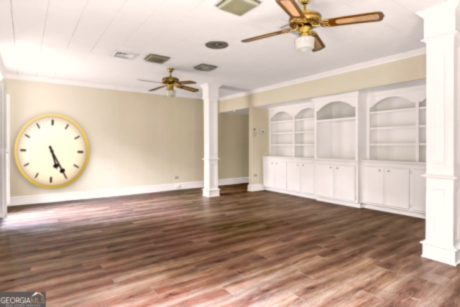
h=5 m=25
